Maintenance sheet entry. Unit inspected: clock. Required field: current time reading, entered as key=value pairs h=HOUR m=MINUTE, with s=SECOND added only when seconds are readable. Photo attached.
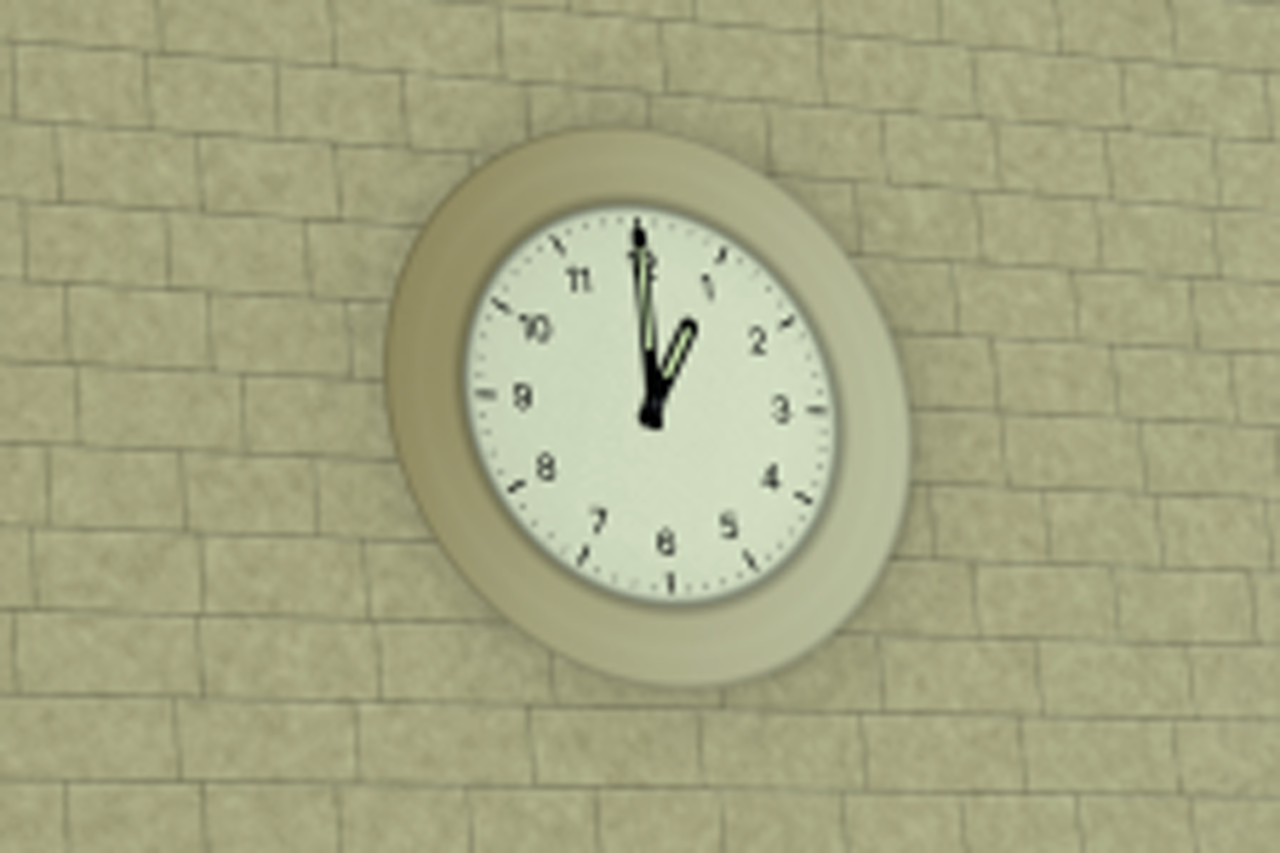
h=1 m=0
